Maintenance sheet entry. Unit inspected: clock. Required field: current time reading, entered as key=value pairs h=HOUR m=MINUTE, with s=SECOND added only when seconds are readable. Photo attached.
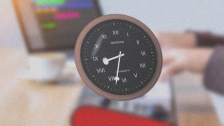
h=8 m=33
